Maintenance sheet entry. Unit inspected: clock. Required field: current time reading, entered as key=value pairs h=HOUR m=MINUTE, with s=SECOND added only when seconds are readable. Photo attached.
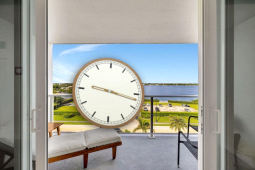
h=9 m=17
